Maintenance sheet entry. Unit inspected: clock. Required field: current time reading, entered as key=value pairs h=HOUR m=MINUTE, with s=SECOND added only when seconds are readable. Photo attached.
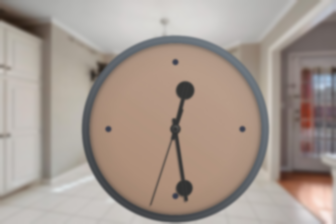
h=12 m=28 s=33
